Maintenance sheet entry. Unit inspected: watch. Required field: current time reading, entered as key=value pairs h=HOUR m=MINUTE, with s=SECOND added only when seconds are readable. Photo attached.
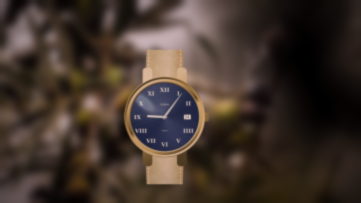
h=9 m=6
